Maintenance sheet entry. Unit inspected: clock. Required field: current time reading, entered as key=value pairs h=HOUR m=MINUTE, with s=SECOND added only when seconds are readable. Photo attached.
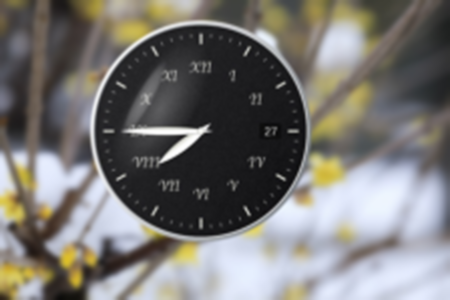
h=7 m=45
